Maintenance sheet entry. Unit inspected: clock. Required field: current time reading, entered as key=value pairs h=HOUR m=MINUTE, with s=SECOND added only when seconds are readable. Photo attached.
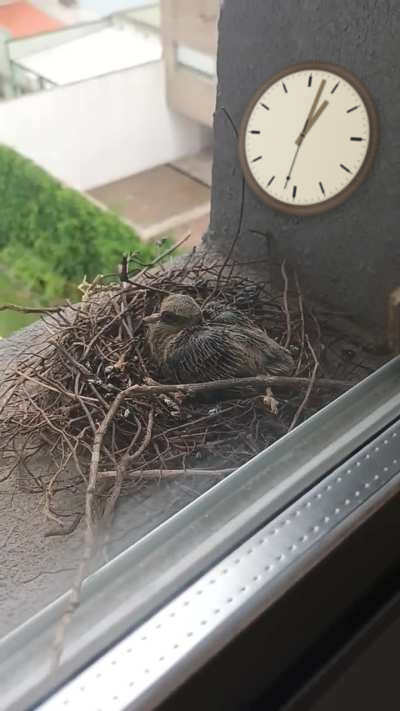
h=1 m=2 s=32
